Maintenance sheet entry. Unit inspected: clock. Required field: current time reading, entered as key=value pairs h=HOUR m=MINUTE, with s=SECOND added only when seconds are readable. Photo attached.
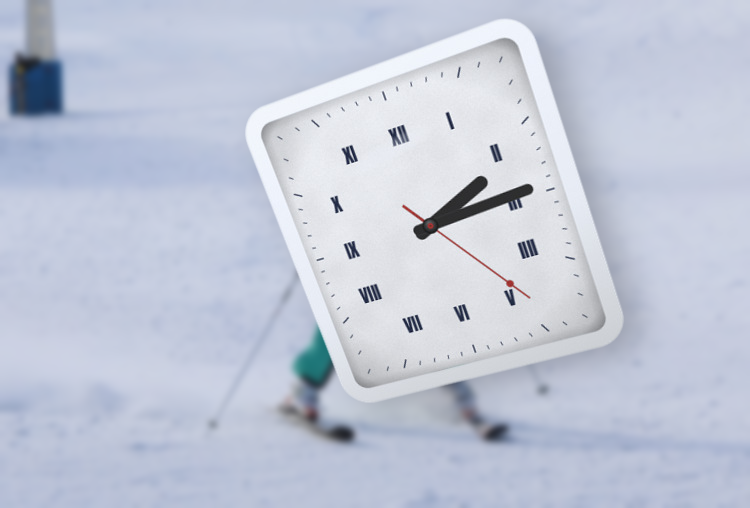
h=2 m=14 s=24
